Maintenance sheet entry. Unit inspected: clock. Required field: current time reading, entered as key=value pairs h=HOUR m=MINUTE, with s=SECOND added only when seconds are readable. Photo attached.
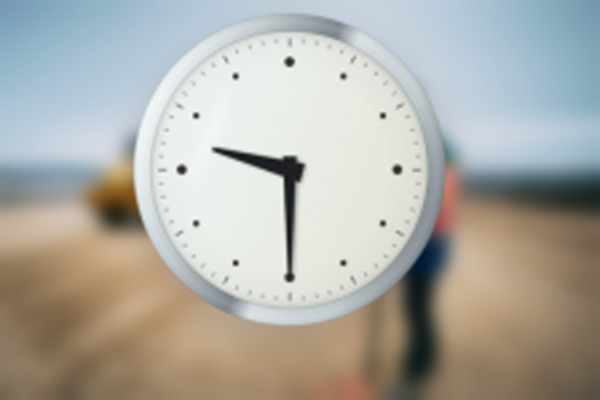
h=9 m=30
